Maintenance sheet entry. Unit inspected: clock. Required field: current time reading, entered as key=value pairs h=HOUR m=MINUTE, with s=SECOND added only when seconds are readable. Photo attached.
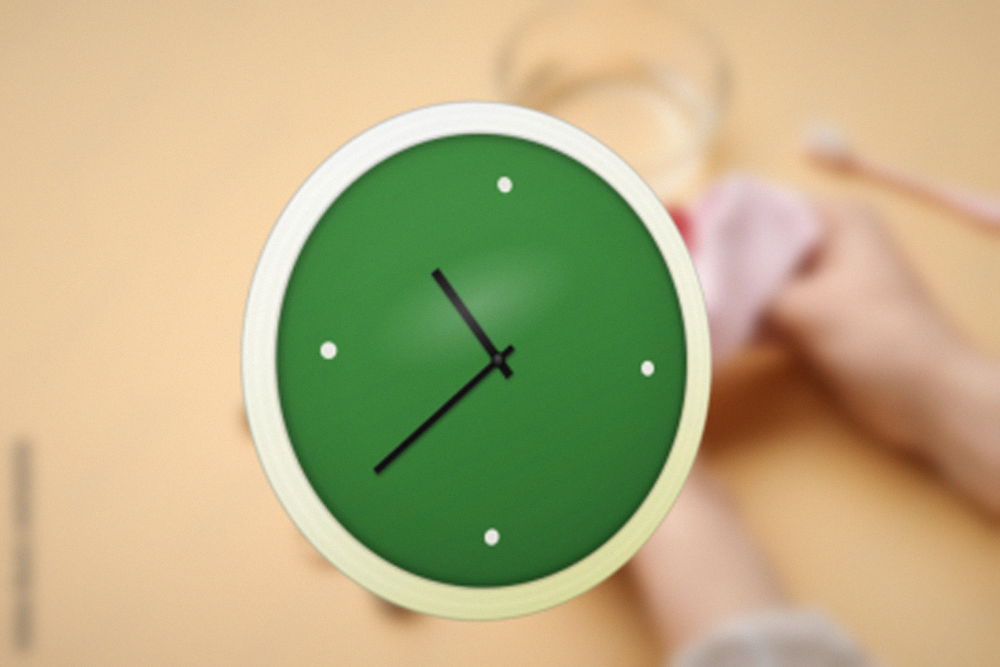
h=10 m=38
